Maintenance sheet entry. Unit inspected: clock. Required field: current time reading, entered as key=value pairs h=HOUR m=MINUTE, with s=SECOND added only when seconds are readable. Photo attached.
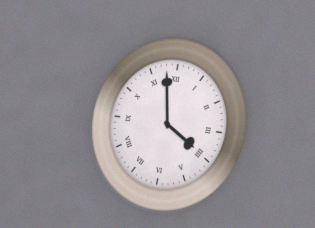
h=3 m=58
